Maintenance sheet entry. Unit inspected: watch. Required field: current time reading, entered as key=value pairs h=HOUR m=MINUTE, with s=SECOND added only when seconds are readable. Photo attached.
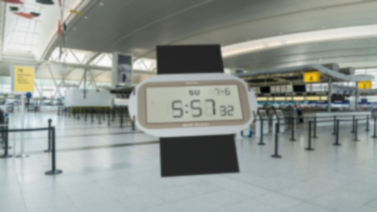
h=5 m=57
